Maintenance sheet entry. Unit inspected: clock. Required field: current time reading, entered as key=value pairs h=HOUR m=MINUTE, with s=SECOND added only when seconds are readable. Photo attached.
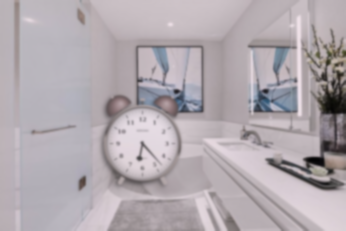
h=6 m=23
